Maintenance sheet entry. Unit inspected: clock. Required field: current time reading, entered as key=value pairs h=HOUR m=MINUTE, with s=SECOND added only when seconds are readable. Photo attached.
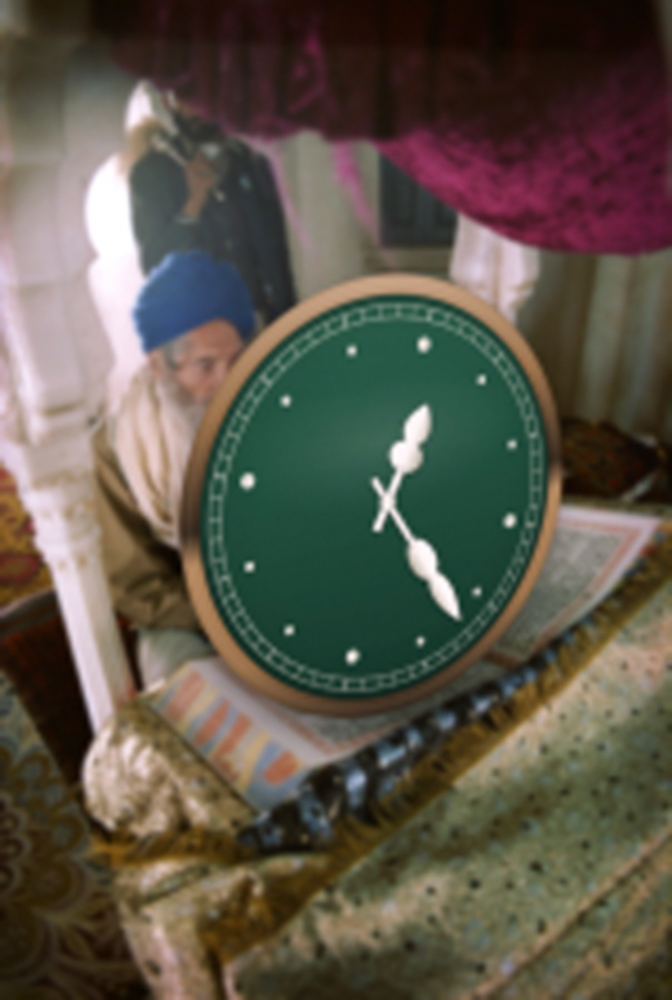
h=12 m=22
